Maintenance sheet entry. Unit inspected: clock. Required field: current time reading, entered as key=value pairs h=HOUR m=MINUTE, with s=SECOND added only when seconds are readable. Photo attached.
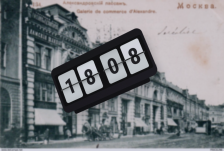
h=18 m=8
